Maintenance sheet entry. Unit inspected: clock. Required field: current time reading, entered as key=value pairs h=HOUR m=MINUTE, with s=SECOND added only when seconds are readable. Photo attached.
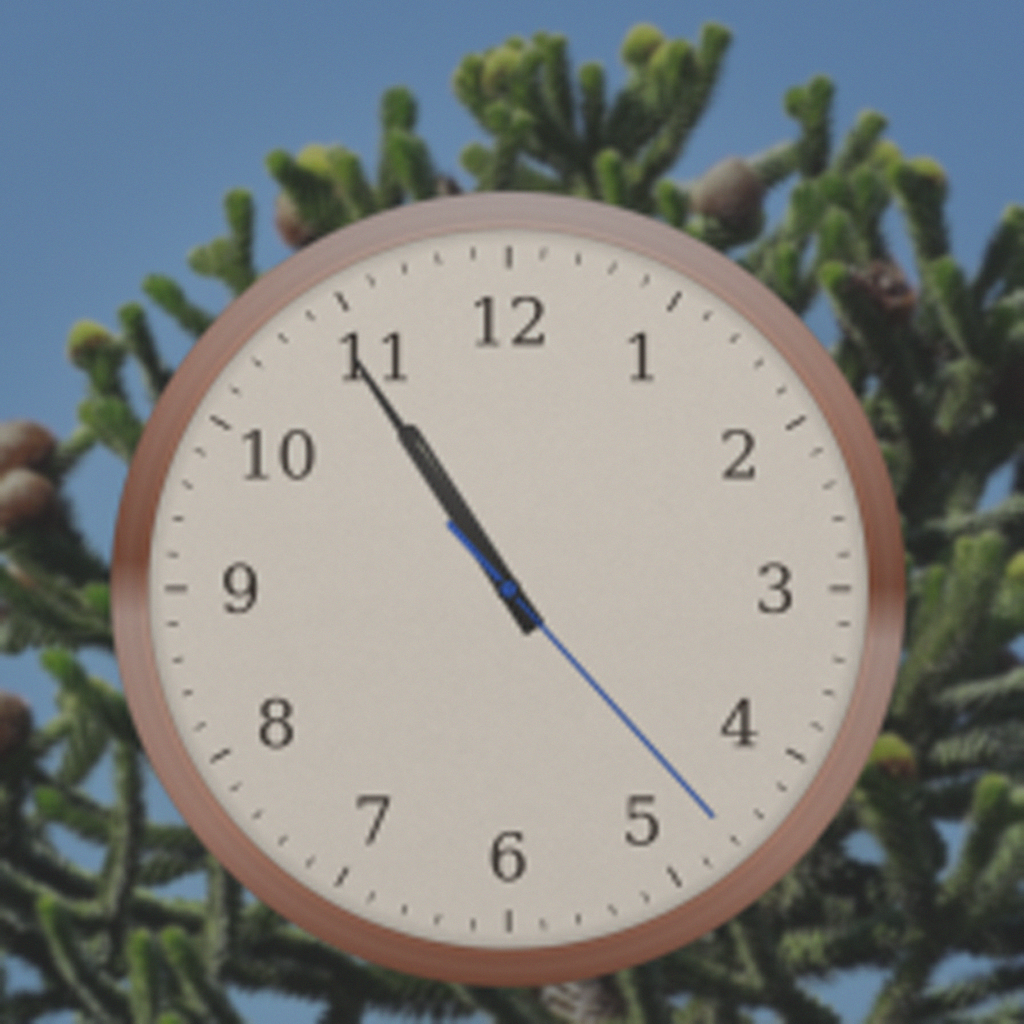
h=10 m=54 s=23
